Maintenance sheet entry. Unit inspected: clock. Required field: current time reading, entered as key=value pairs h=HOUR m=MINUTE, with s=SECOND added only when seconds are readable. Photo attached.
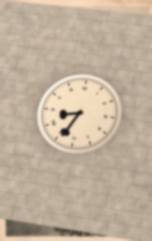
h=8 m=34
